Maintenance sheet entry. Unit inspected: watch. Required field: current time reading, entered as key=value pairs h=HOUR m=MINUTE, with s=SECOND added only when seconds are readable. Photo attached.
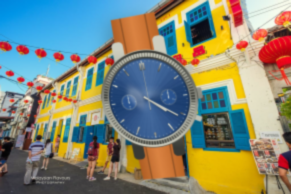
h=4 m=21
